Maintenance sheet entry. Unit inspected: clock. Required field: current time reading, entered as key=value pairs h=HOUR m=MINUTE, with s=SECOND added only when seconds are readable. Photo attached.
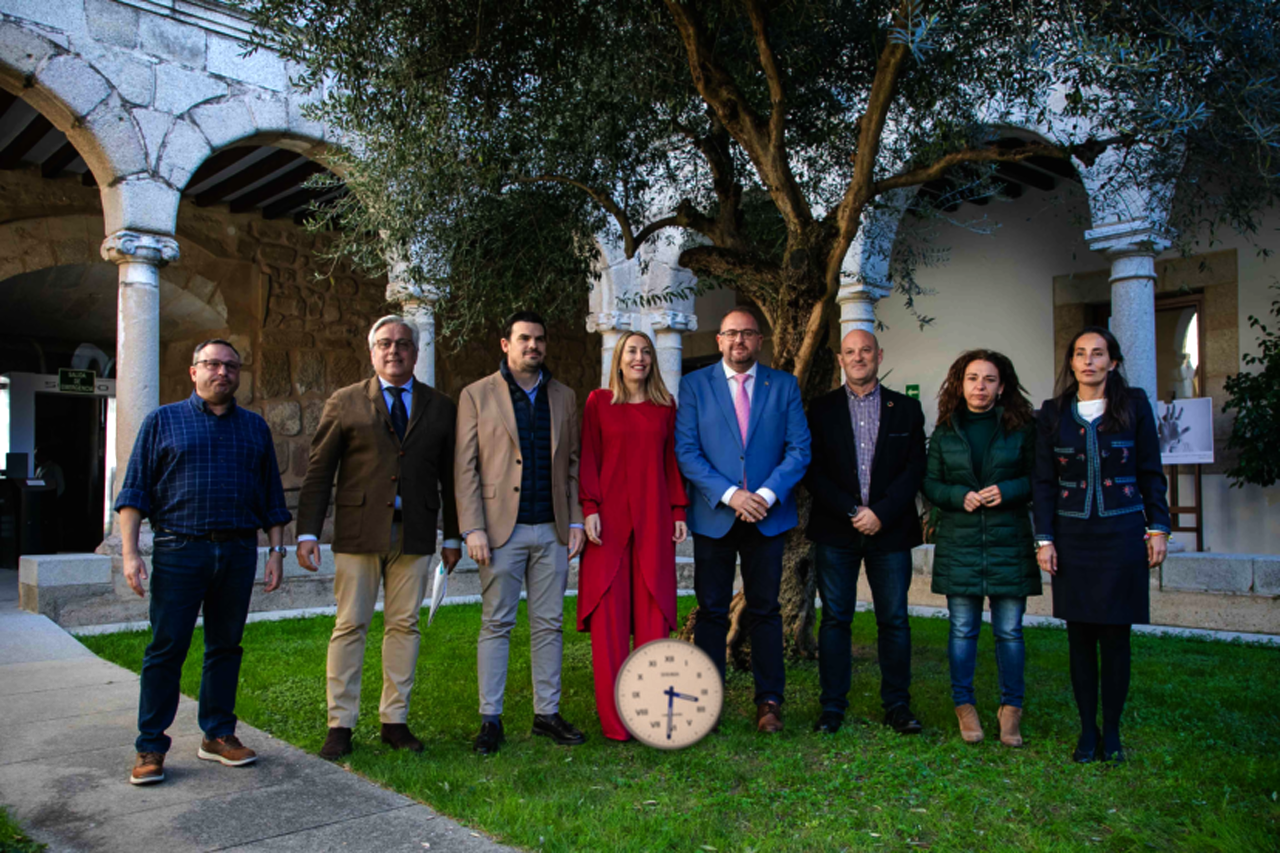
h=3 m=31
